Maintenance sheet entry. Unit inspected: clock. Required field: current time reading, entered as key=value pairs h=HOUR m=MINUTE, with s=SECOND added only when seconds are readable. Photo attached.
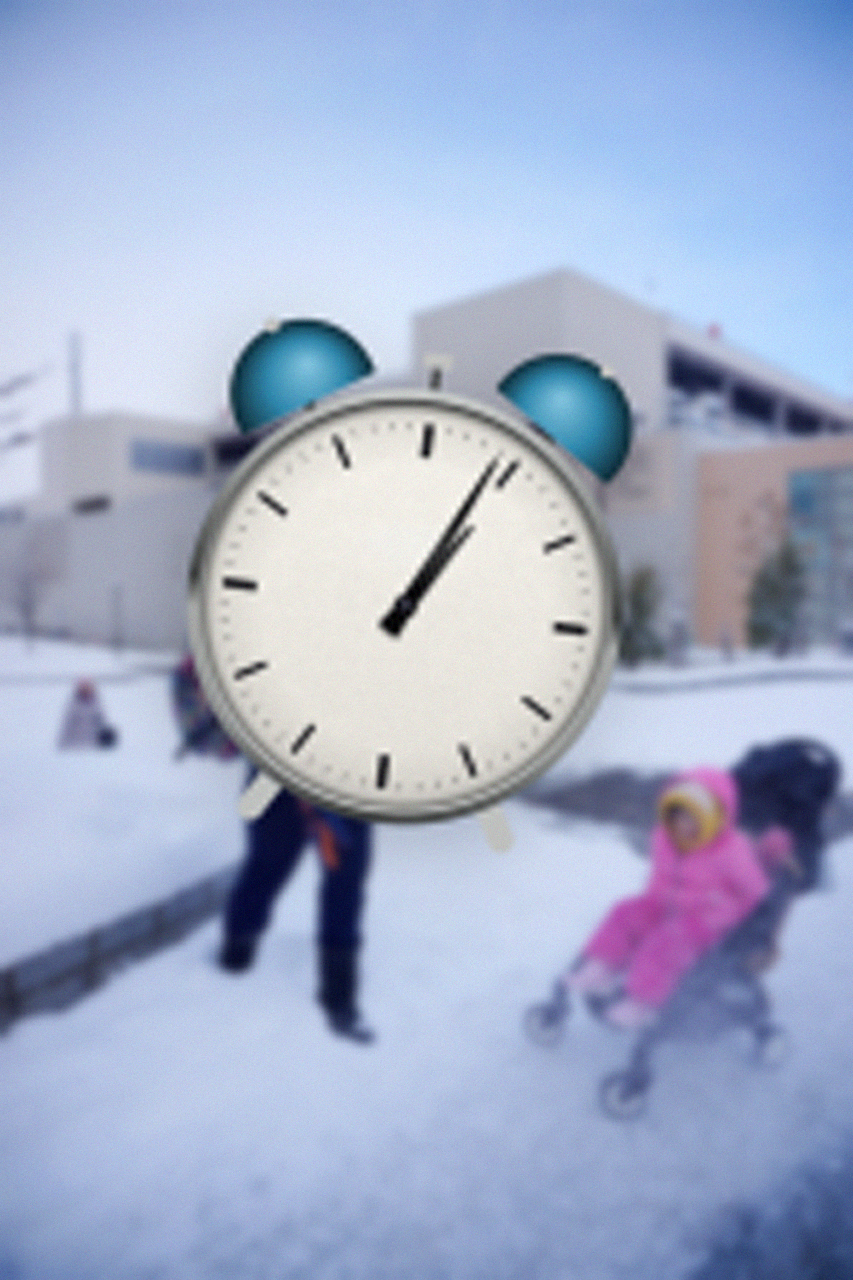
h=1 m=4
